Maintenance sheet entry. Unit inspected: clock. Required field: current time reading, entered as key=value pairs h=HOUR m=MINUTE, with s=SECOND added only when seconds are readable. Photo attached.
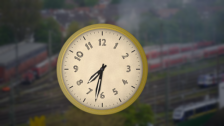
h=7 m=32
